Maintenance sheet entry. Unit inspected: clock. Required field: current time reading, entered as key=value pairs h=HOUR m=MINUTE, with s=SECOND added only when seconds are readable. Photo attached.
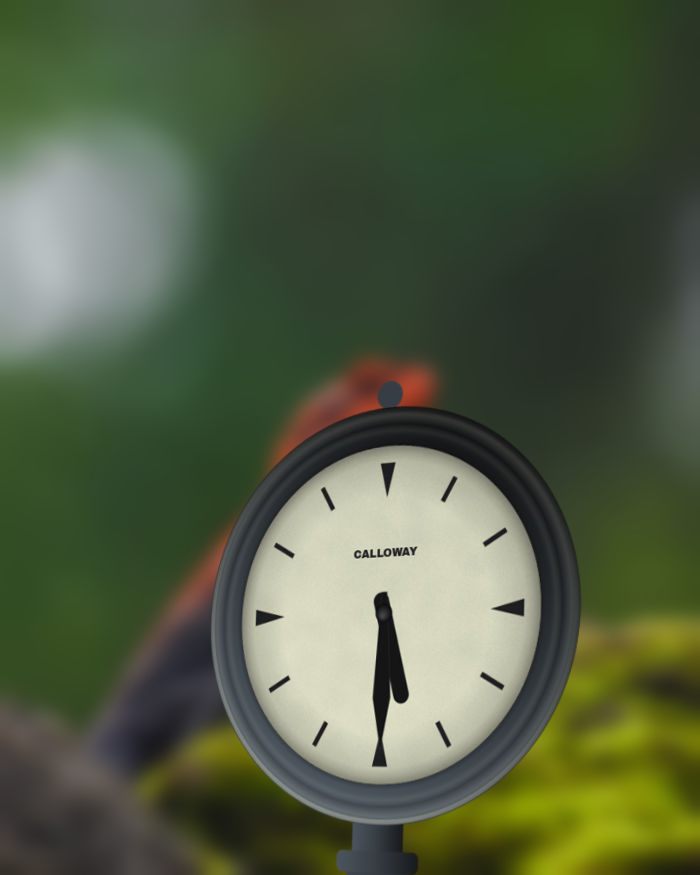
h=5 m=30
